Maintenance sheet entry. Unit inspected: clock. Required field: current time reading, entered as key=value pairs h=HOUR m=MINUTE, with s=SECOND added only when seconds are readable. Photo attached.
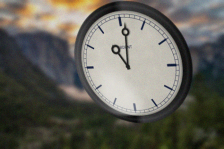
h=11 m=1
